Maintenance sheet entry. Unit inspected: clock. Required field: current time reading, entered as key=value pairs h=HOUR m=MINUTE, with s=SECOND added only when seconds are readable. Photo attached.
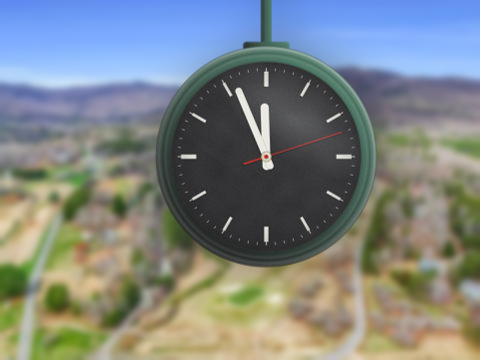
h=11 m=56 s=12
